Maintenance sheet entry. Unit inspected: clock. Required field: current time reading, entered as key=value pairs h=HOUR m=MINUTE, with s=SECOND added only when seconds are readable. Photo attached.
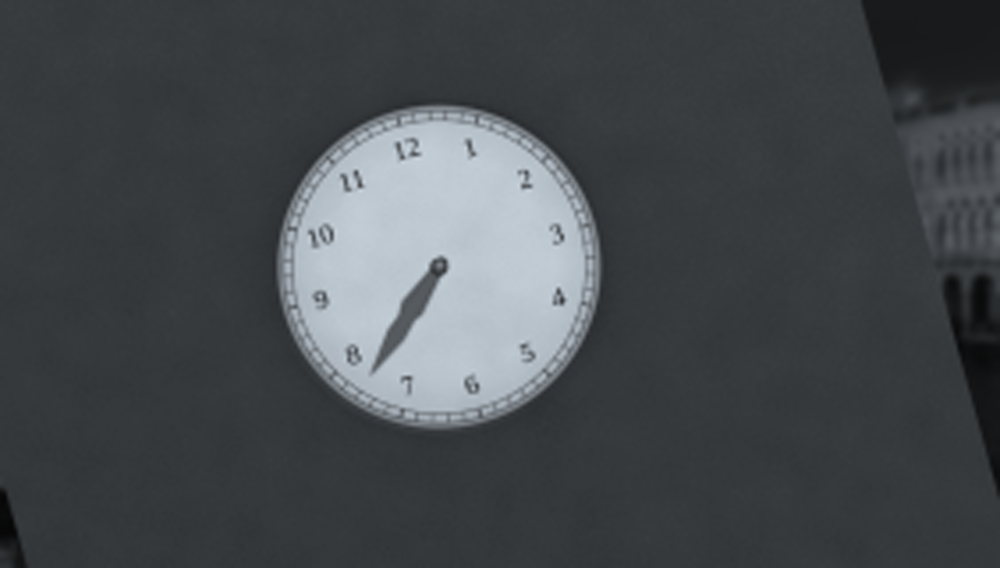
h=7 m=38
